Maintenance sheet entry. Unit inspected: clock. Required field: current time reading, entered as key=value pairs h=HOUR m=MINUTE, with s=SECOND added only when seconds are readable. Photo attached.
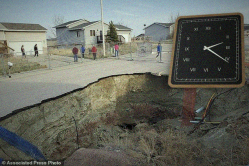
h=2 m=21
